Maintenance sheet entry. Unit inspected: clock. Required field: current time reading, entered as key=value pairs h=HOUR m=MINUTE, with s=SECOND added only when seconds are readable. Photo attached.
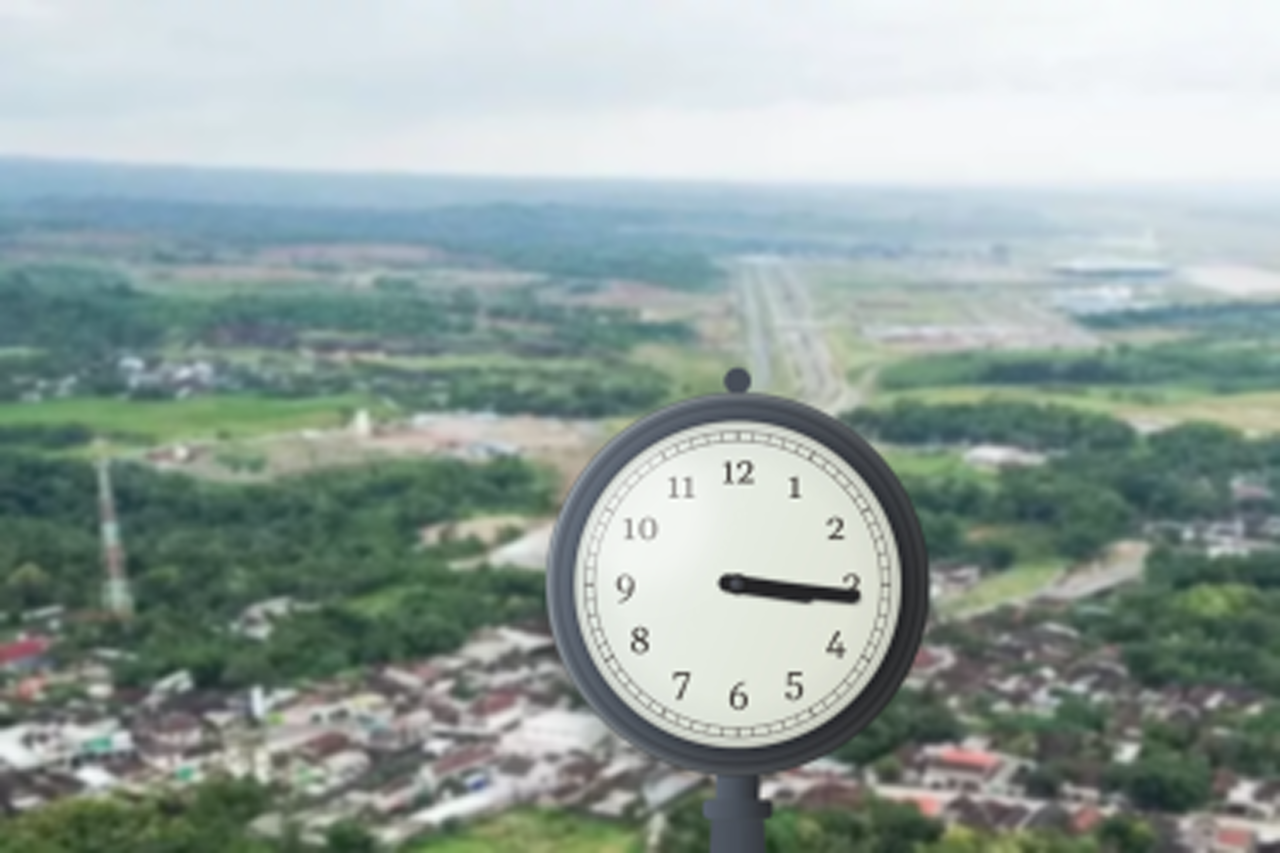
h=3 m=16
